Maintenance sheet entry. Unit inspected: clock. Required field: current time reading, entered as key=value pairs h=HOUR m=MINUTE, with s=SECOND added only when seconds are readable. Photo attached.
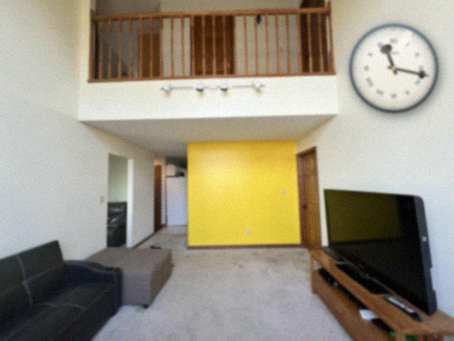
h=11 m=17
